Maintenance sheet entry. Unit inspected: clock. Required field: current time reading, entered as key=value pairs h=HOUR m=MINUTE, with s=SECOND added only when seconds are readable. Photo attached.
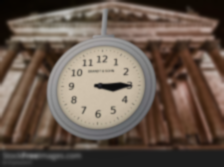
h=3 m=15
